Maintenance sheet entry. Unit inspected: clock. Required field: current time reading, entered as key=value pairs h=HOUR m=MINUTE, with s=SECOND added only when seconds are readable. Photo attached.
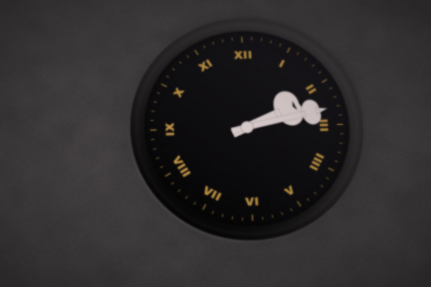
h=2 m=13
